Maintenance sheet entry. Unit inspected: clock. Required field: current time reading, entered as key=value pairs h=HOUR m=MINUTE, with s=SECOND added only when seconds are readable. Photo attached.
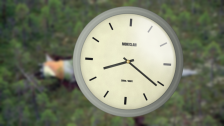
h=8 m=21
